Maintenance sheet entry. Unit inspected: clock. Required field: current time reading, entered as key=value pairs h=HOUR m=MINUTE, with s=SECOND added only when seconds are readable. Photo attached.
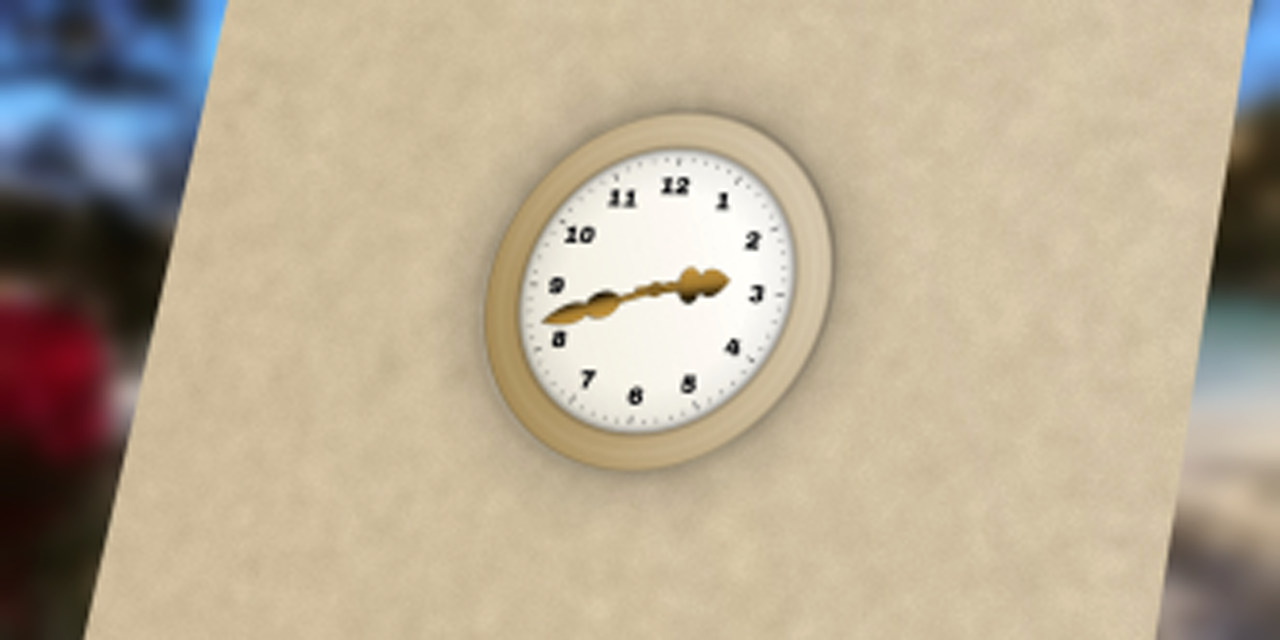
h=2 m=42
